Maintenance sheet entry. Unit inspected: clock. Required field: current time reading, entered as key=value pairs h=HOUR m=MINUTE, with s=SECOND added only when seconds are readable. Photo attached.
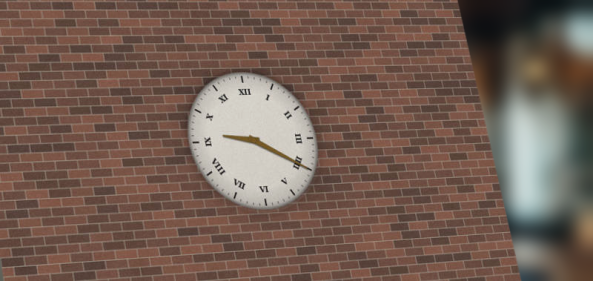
h=9 m=20
